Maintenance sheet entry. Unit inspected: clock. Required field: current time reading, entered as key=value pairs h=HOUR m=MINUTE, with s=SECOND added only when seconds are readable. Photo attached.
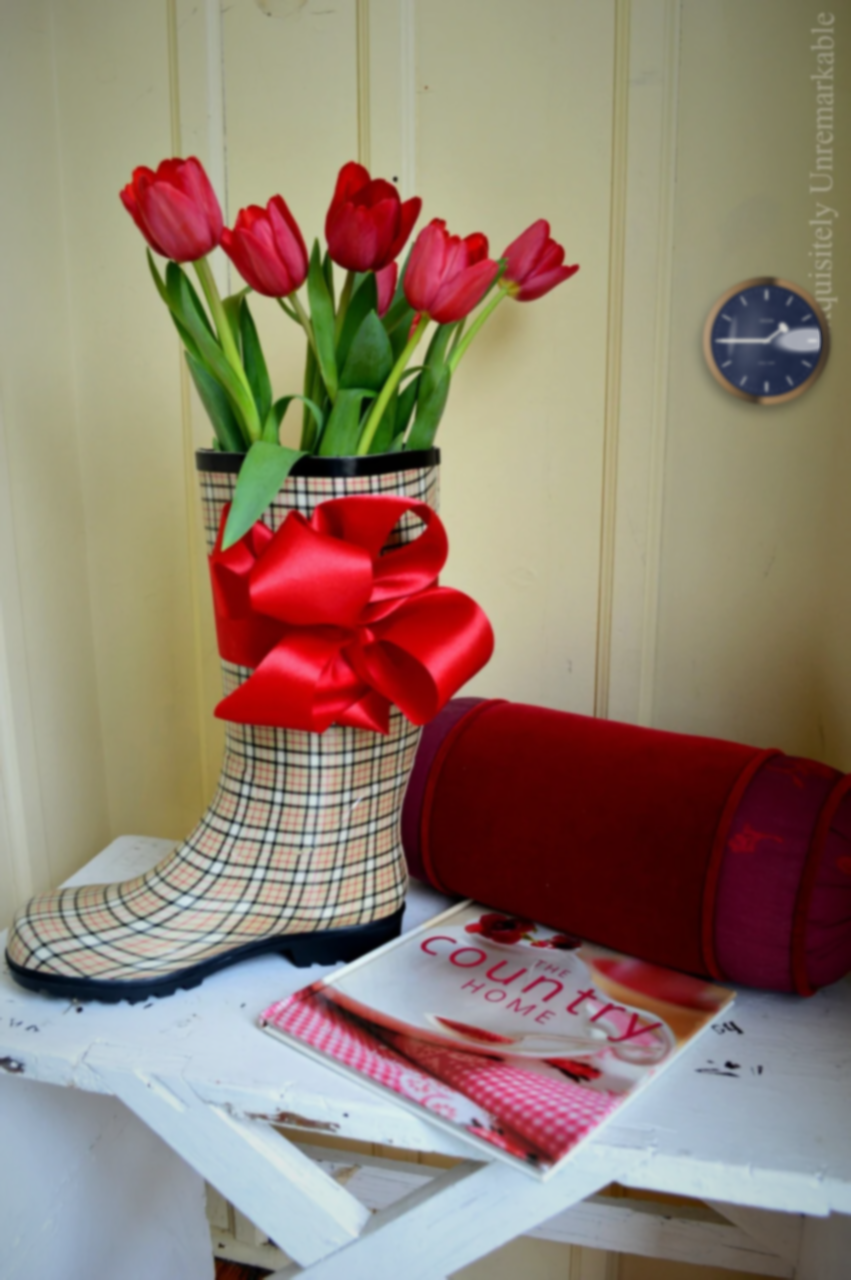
h=1 m=45
